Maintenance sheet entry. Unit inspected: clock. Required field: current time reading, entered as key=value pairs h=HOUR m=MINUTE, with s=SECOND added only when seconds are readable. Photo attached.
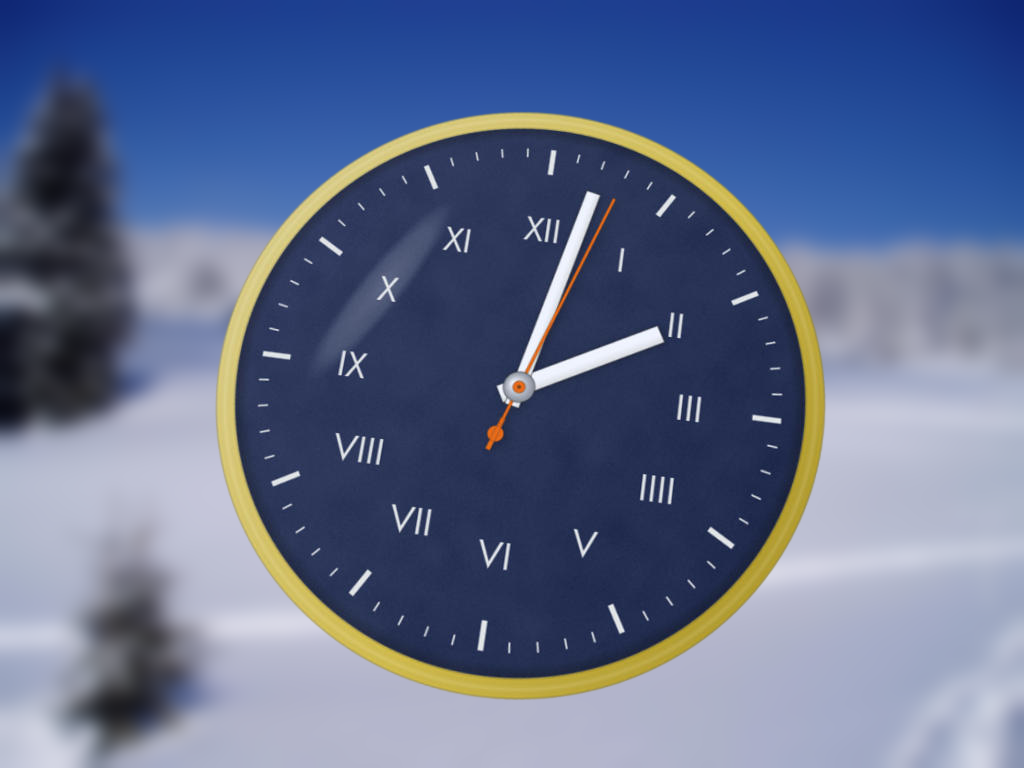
h=2 m=2 s=3
